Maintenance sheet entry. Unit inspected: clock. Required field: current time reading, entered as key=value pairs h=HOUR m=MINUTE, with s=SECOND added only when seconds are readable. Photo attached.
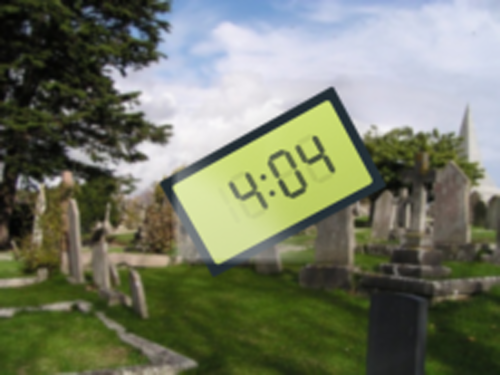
h=4 m=4
